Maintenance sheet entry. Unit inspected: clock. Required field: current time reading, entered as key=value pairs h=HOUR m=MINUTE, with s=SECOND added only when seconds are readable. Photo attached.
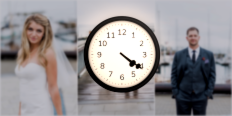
h=4 m=21
